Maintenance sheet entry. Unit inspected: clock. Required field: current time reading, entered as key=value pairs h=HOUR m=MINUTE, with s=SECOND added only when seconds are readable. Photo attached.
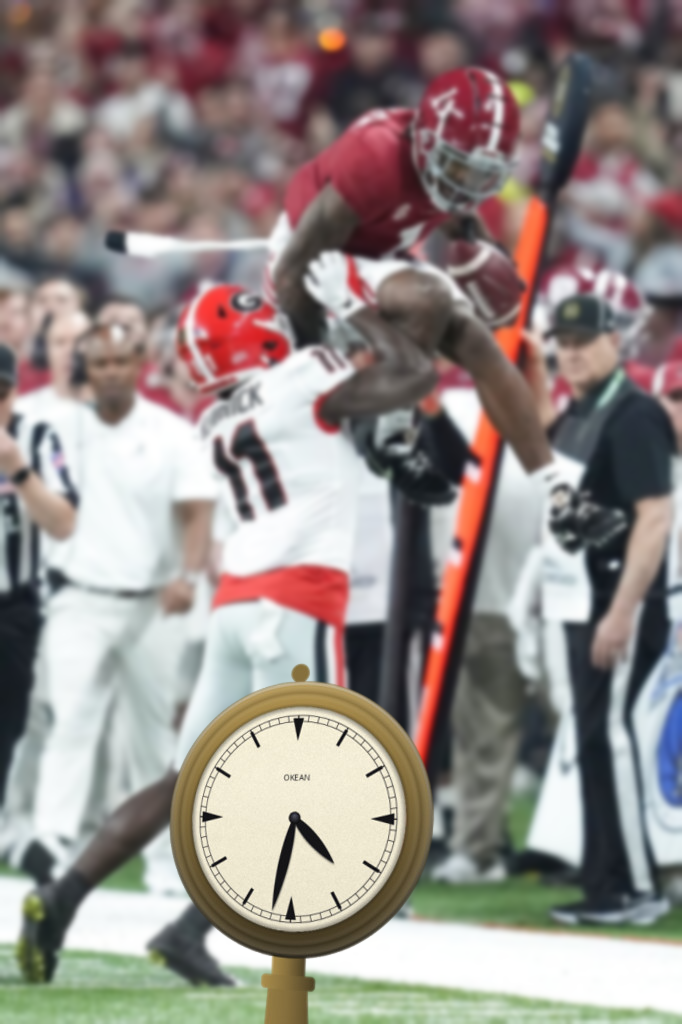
h=4 m=32
